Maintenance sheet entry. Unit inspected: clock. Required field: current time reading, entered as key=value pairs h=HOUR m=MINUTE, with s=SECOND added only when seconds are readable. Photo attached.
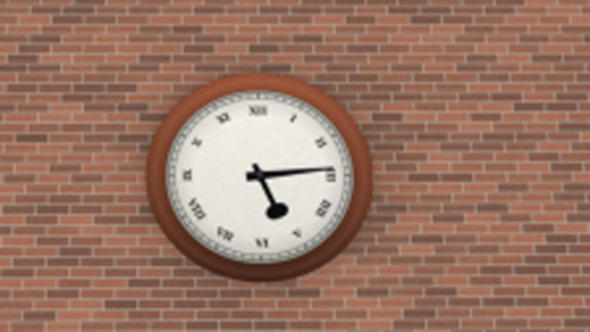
h=5 m=14
